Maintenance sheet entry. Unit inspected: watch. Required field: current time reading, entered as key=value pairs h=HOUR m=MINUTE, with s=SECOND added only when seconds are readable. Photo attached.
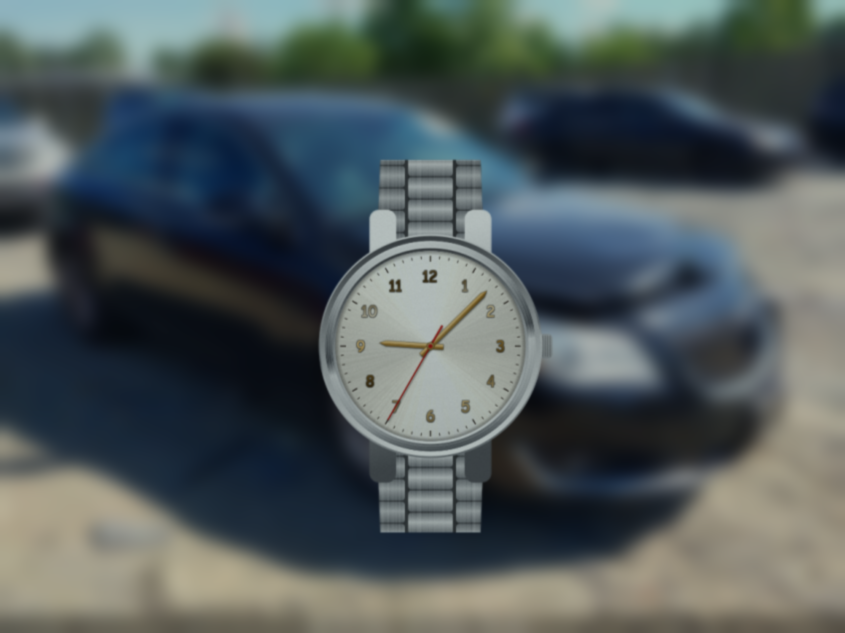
h=9 m=7 s=35
